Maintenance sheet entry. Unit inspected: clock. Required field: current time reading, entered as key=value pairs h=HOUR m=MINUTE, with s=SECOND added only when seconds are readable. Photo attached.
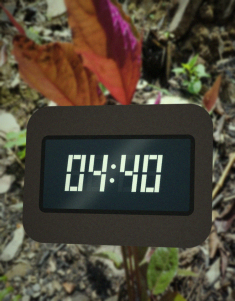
h=4 m=40
